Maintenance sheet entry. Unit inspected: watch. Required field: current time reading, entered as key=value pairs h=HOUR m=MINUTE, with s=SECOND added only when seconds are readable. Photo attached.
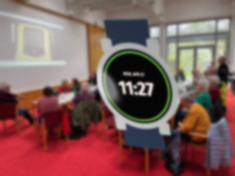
h=11 m=27
